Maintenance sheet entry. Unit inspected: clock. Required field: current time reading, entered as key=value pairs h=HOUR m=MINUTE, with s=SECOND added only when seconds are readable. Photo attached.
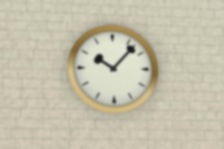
h=10 m=7
